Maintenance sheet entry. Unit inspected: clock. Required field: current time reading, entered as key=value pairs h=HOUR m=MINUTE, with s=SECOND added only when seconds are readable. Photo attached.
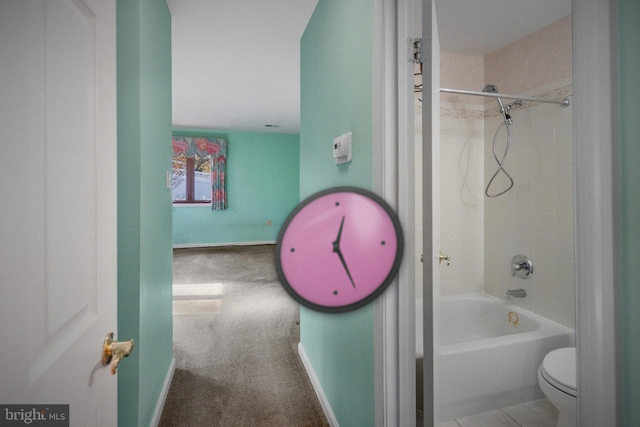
h=12 m=26
